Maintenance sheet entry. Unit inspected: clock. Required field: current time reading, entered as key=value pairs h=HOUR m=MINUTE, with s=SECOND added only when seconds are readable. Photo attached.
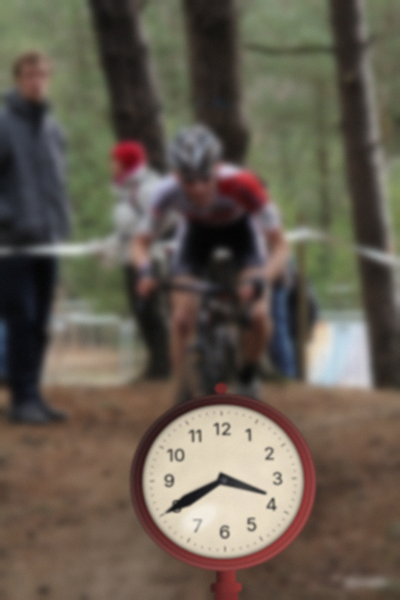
h=3 m=40
